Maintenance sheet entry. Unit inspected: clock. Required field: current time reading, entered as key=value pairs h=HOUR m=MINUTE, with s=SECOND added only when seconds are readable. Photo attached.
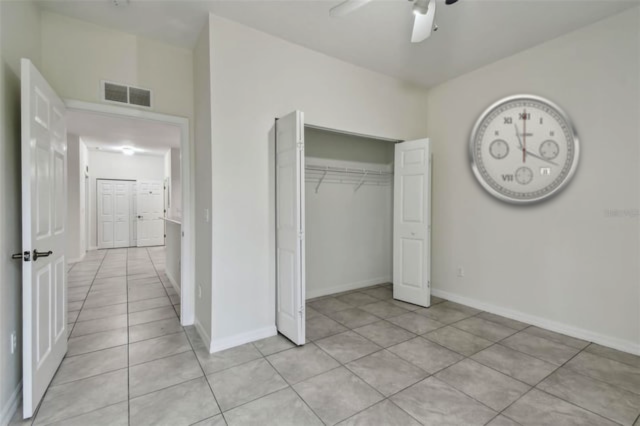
h=11 m=19
